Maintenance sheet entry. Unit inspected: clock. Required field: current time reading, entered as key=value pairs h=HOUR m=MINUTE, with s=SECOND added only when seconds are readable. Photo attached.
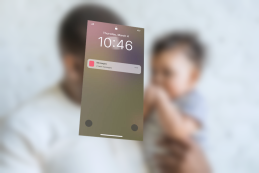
h=10 m=46
